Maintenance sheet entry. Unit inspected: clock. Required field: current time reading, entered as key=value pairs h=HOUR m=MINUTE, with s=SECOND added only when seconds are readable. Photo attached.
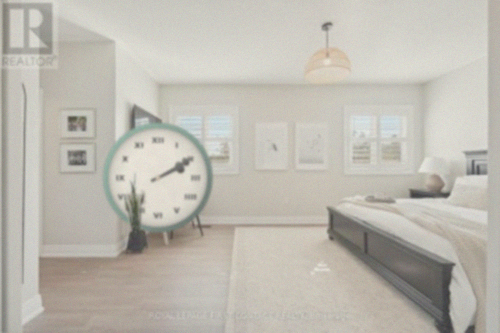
h=2 m=10
